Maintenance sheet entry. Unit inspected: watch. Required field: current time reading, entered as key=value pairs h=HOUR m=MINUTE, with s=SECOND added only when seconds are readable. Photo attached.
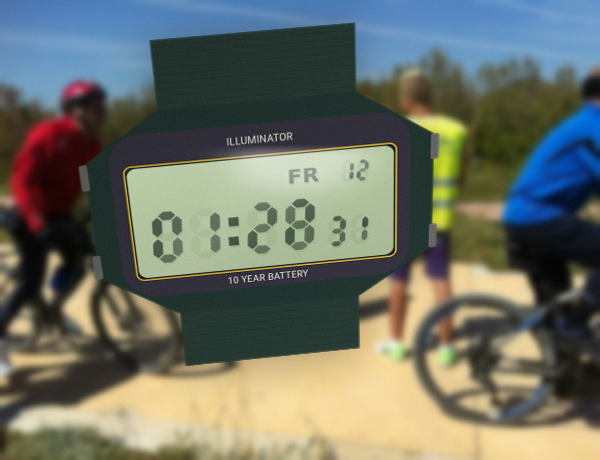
h=1 m=28 s=31
